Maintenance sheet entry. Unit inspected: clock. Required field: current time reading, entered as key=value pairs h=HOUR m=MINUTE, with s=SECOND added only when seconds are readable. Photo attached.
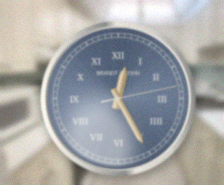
h=12 m=25 s=13
